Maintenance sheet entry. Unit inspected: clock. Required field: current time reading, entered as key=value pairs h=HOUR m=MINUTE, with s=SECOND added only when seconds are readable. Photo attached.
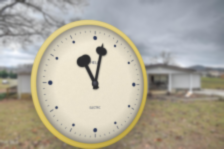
h=11 m=2
